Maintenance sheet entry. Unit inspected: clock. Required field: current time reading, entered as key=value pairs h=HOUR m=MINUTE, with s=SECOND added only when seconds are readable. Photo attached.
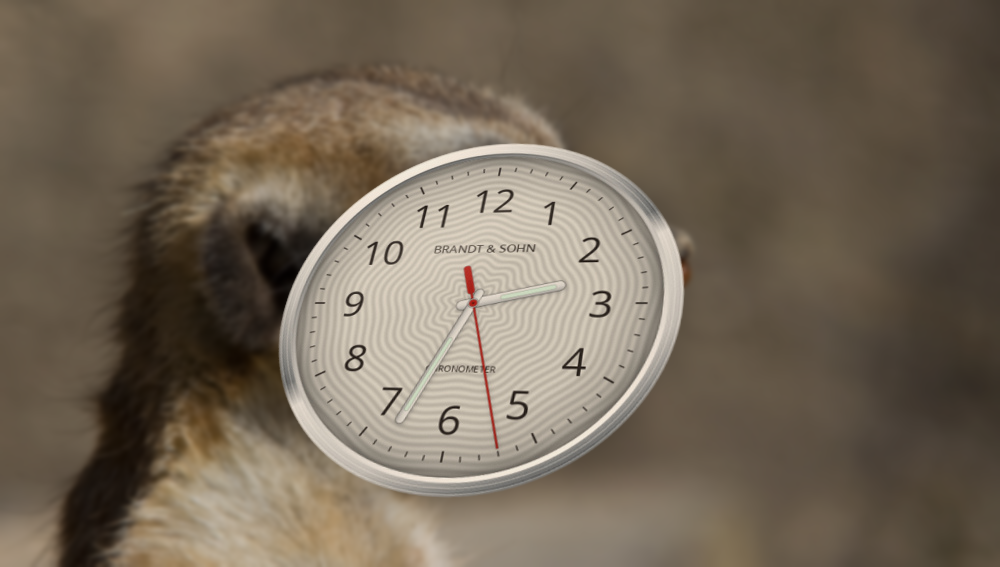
h=2 m=33 s=27
